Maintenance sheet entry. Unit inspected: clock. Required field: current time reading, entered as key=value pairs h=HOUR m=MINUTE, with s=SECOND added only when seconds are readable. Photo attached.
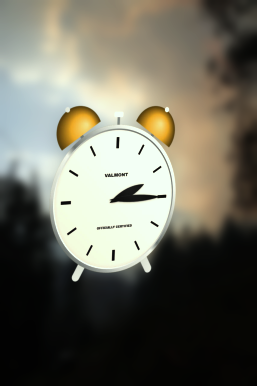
h=2 m=15
